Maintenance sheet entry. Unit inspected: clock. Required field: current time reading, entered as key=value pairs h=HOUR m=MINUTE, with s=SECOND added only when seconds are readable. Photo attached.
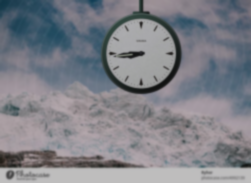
h=8 m=44
